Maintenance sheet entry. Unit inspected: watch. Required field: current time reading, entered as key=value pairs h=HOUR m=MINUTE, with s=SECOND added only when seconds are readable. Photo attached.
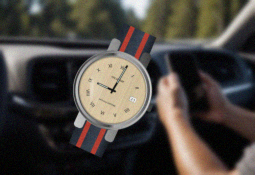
h=9 m=1
